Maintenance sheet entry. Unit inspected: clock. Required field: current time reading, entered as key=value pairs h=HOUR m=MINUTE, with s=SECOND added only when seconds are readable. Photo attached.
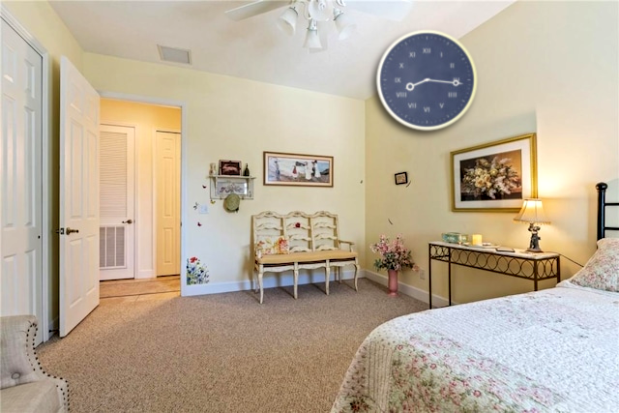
h=8 m=16
